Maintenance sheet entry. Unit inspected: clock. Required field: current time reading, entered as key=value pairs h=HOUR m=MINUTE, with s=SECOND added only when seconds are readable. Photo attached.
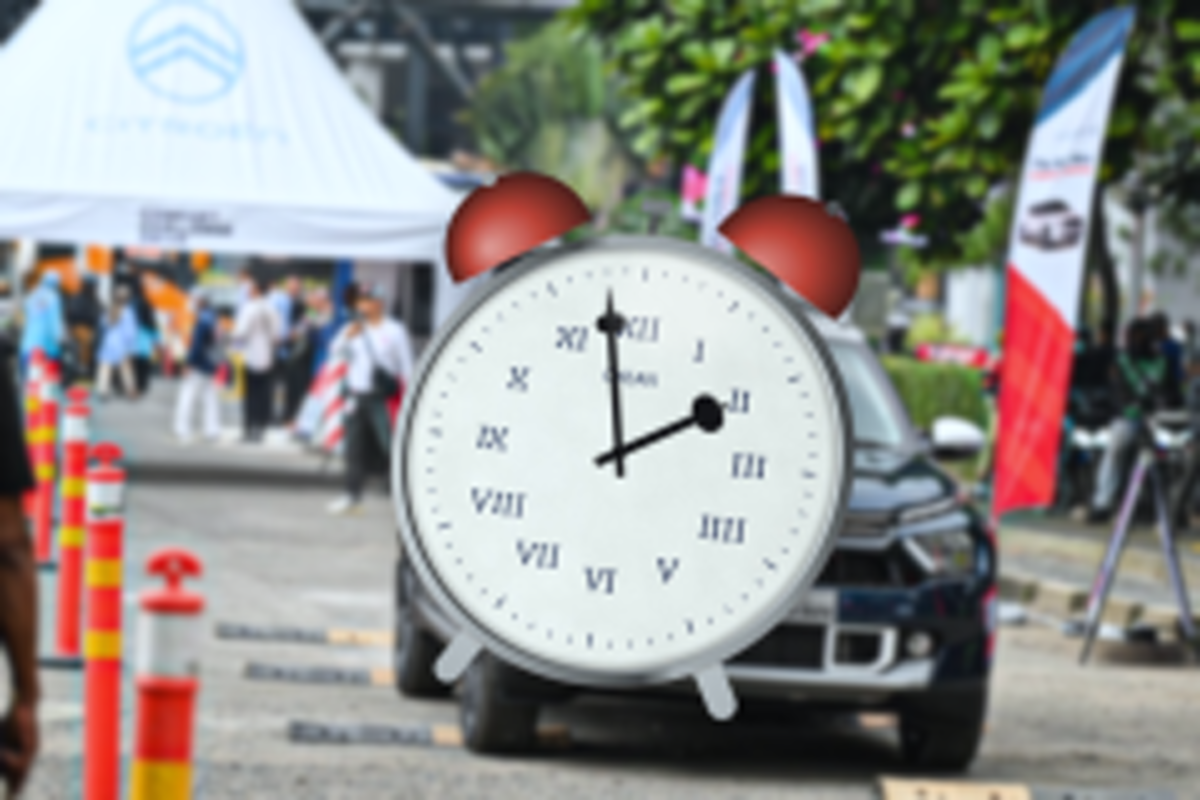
h=1 m=58
